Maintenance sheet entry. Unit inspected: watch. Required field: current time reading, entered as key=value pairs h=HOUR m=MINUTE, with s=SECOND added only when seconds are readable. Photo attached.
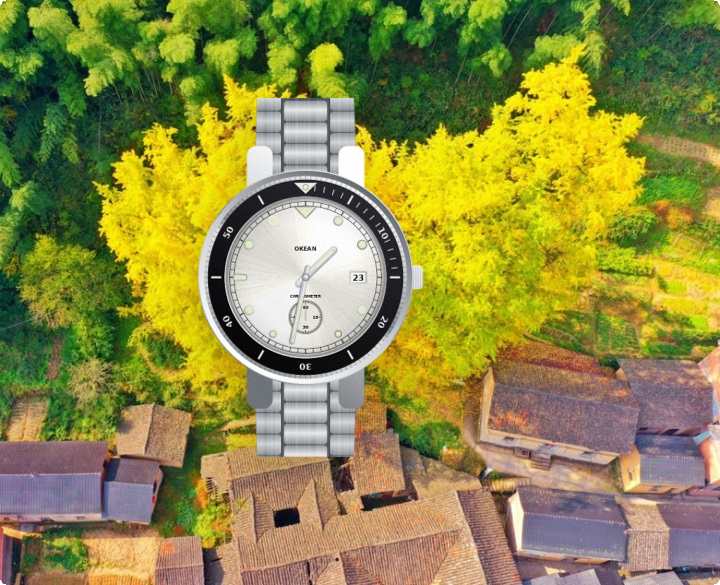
h=1 m=32
